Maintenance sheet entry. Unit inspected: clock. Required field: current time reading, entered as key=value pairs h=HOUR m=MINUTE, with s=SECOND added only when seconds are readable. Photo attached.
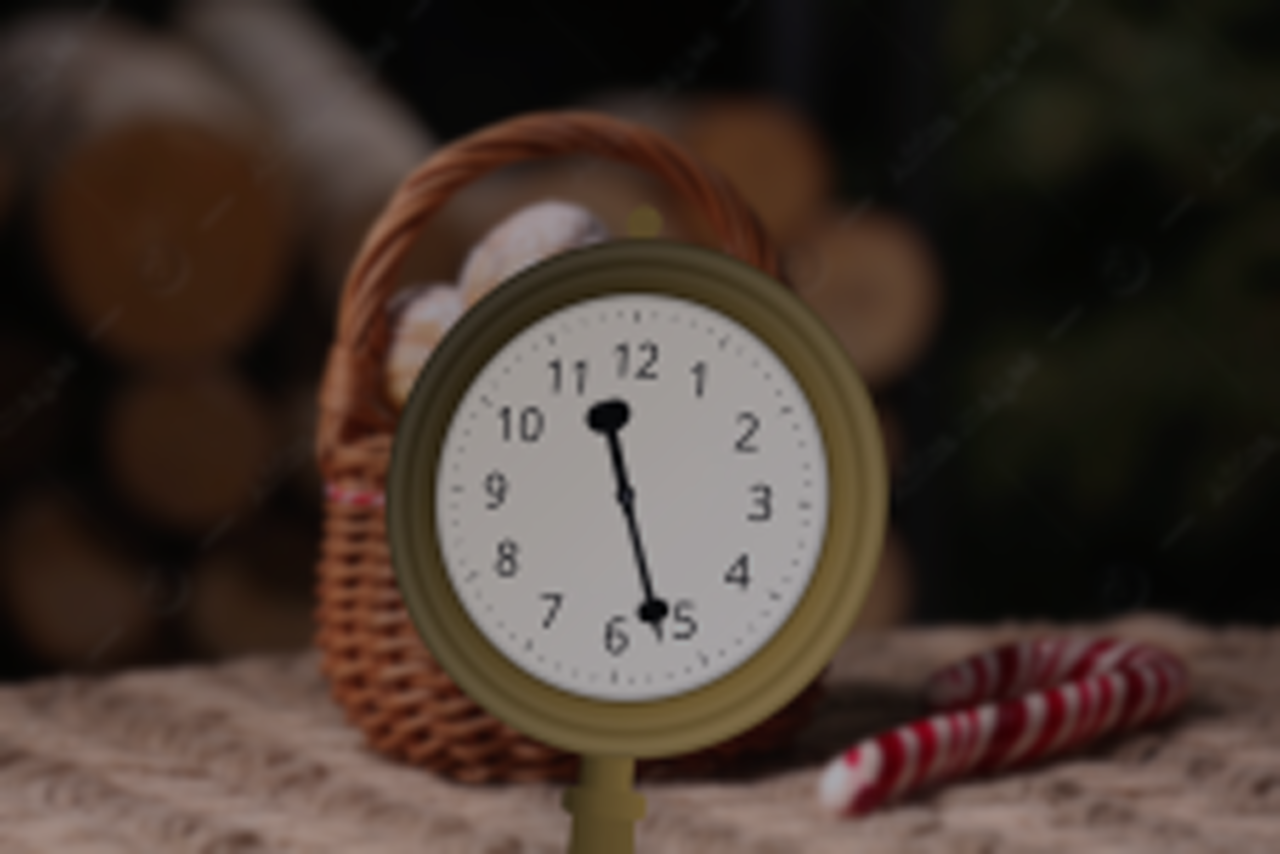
h=11 m=27
